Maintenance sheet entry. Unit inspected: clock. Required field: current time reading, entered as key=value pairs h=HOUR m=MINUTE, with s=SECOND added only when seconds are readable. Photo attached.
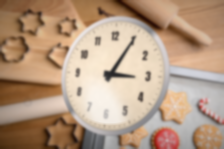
h=3 m=5
